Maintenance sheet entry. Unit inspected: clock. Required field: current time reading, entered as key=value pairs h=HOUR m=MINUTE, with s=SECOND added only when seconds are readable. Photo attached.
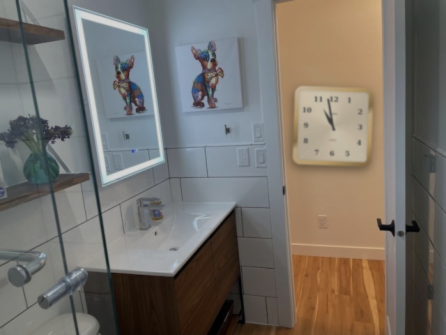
h=10 m=58
